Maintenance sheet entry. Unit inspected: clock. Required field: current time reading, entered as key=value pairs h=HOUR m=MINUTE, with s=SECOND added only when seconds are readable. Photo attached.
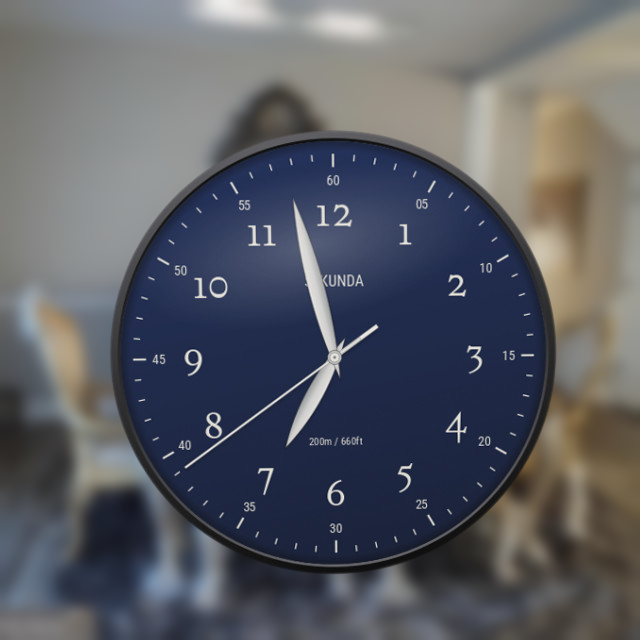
h=6 m=57 s=39
